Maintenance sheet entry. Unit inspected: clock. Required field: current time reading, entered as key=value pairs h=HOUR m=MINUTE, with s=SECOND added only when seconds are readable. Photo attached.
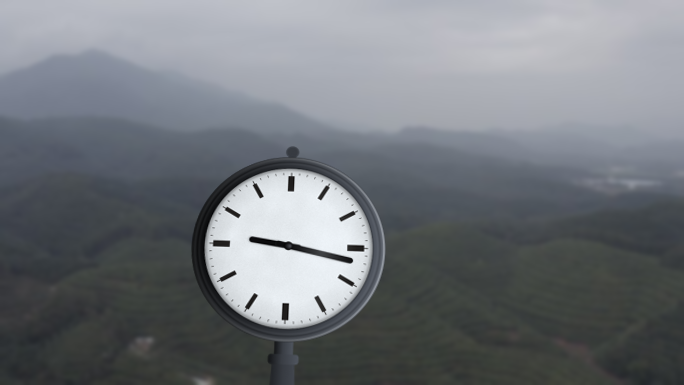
h=9 m=17
